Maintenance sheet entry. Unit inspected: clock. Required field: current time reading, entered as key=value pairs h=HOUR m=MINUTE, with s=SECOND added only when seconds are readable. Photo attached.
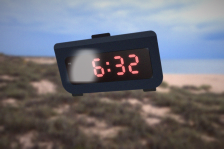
h=6 m=32
